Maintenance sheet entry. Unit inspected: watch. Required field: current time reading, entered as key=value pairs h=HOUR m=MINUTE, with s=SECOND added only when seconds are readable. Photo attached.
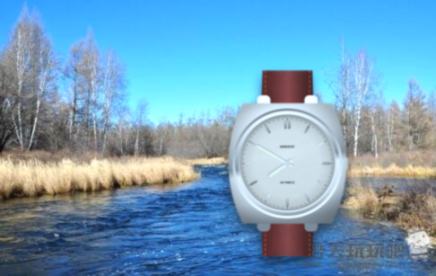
h=7 m=50
